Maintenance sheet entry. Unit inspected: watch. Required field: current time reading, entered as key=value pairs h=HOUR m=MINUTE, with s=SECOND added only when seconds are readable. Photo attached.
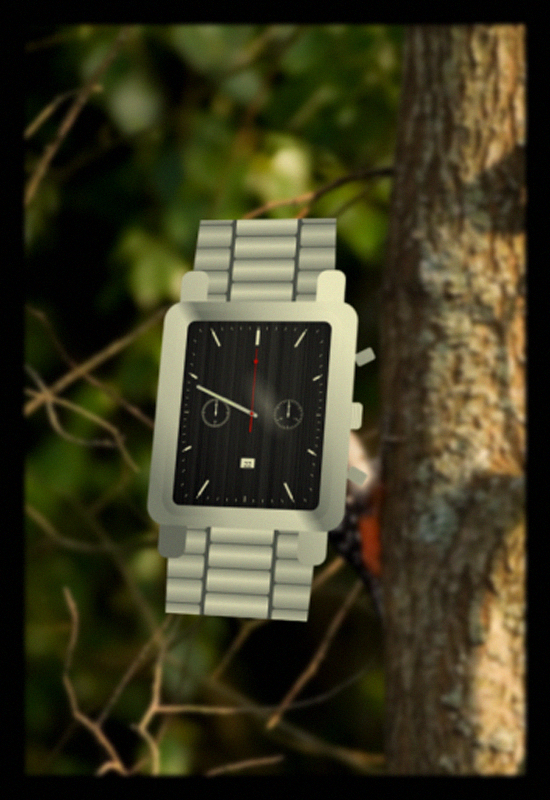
h=9 m=49
